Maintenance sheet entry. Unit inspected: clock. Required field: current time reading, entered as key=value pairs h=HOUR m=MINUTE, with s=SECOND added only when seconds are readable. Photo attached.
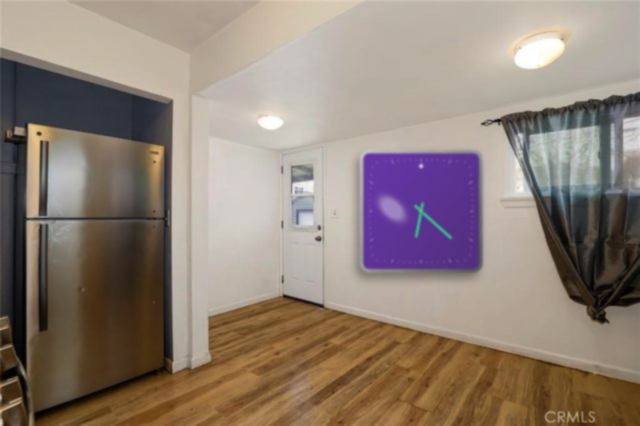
h=6 m=22
